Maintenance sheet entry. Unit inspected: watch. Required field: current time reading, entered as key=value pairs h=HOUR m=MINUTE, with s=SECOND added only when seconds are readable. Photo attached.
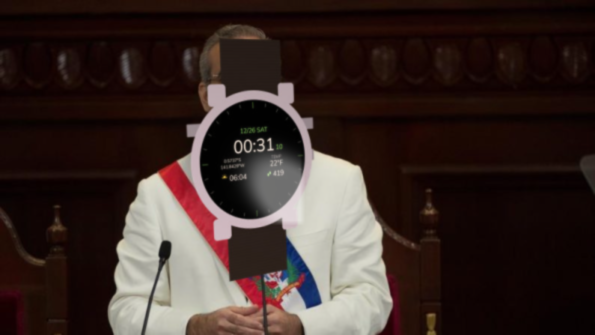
h=0 m=31
